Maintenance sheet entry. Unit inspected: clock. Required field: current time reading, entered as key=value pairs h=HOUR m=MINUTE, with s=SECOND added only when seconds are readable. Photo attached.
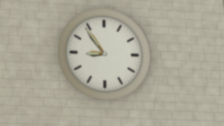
h=8 m=54
